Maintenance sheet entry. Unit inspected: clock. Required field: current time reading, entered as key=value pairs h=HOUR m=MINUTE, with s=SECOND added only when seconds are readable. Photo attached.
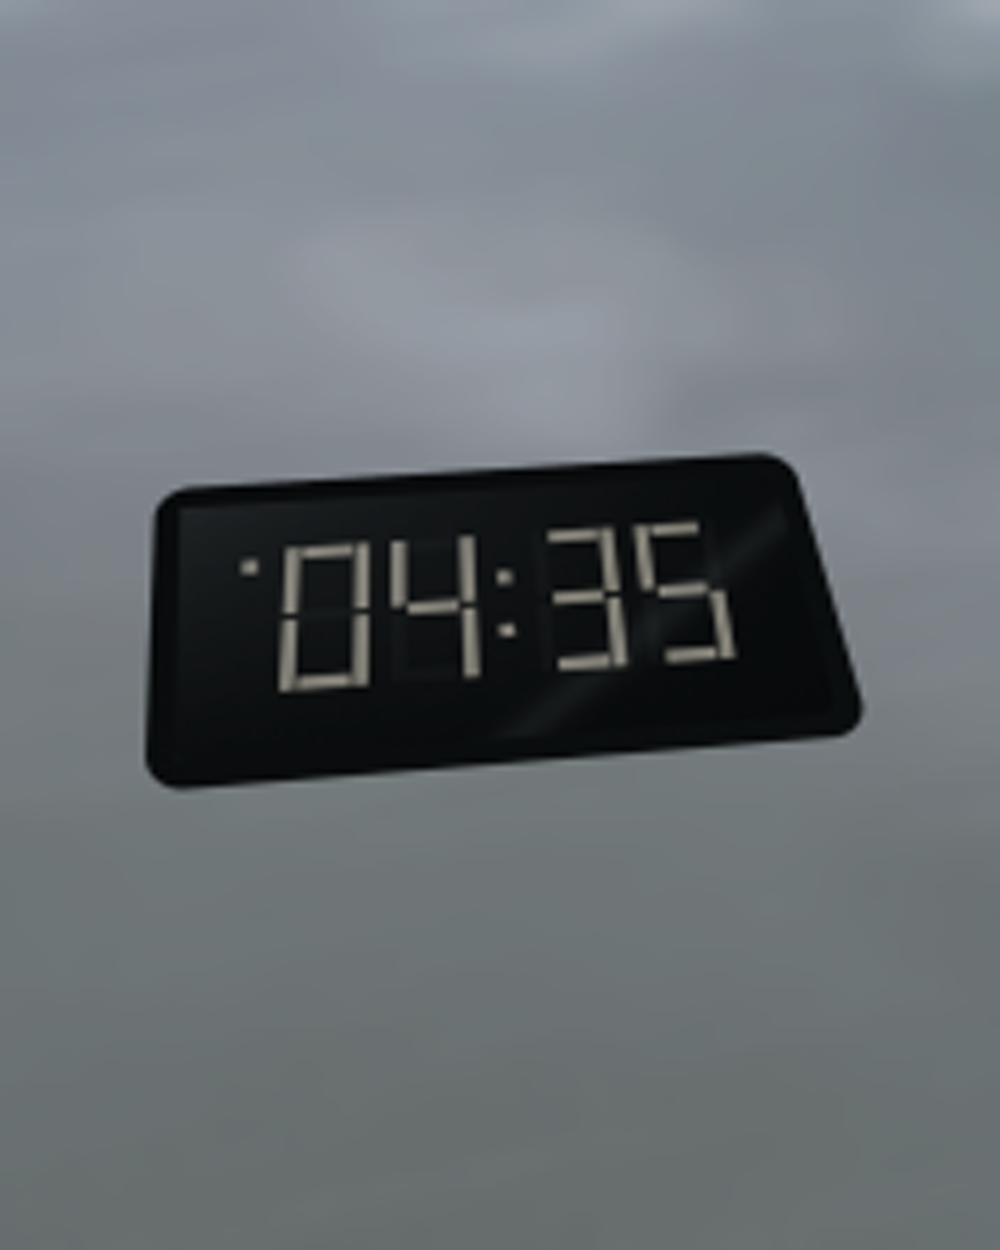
h=4 m=35
